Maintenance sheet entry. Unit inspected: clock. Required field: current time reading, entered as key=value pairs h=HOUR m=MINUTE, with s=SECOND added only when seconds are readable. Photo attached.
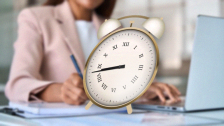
h=8 m=43
